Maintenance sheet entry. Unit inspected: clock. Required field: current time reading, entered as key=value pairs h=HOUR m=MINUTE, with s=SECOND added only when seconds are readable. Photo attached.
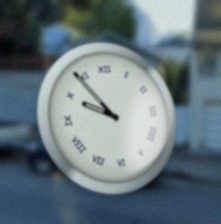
h=9 m=54
